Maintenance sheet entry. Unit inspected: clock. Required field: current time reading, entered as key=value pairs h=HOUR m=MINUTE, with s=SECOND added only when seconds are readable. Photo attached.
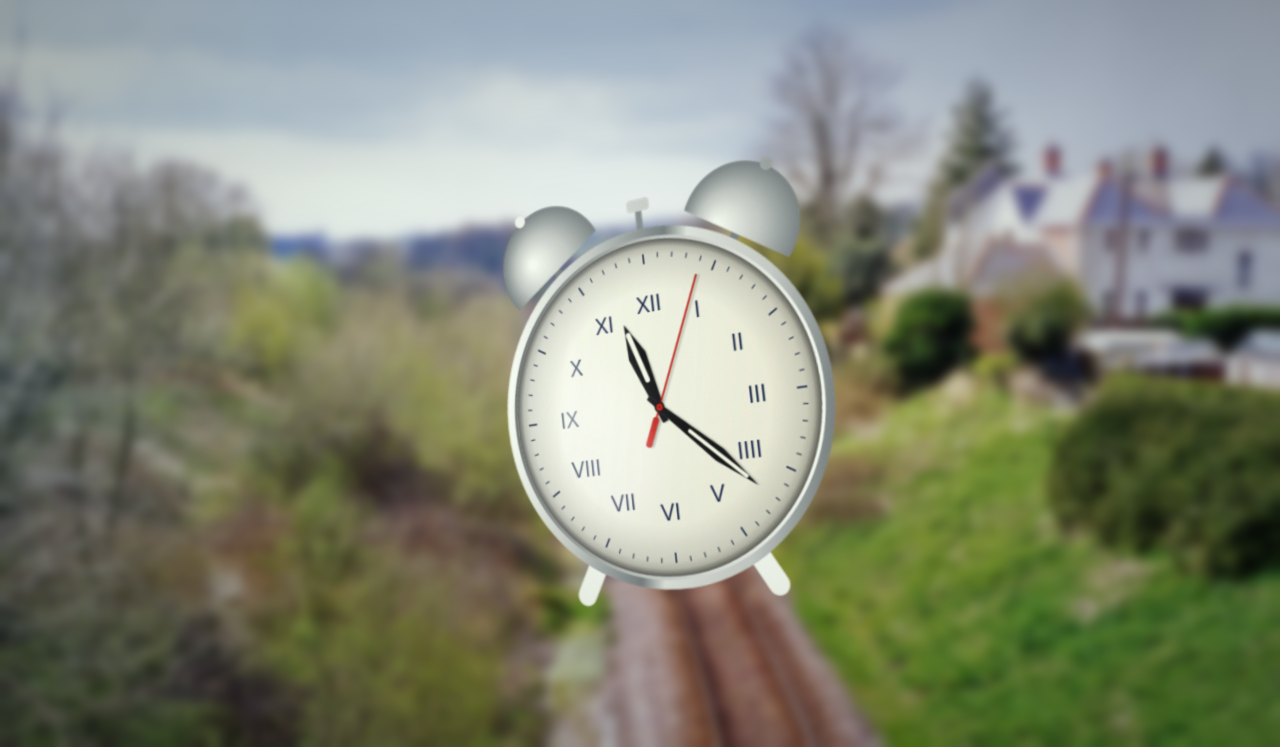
h=11 m=22 s=4
